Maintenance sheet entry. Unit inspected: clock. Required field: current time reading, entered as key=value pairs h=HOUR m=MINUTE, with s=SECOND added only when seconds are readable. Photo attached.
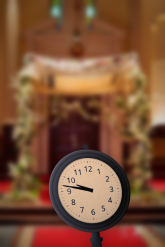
h=9 m=47
